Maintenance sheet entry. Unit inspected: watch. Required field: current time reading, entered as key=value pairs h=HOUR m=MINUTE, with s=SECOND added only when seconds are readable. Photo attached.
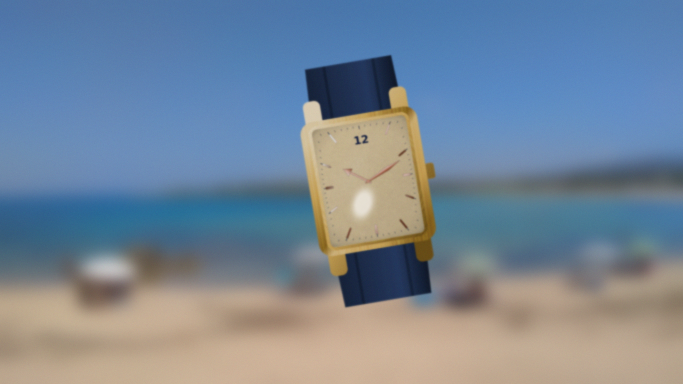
h=10 m=11
